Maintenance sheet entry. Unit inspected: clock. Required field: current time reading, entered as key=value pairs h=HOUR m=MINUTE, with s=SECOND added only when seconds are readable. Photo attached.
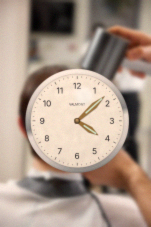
h=4 m=8
